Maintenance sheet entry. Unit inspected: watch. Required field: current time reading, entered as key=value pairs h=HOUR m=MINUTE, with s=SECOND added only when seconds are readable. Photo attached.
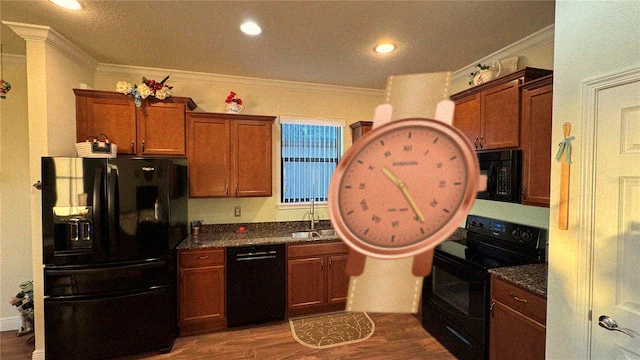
h=10 m=24
